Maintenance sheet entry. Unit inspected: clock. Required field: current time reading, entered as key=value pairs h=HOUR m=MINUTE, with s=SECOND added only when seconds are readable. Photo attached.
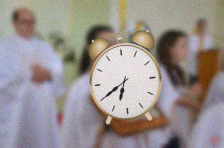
h=6 m=40
